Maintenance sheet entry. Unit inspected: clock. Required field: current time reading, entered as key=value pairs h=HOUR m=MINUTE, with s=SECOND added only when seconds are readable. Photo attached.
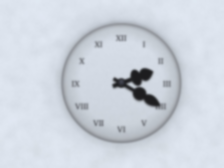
h=2 m=20
